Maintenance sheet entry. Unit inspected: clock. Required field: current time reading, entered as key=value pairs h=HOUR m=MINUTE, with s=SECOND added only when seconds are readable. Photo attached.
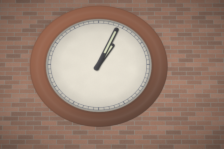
h=1 m=4
